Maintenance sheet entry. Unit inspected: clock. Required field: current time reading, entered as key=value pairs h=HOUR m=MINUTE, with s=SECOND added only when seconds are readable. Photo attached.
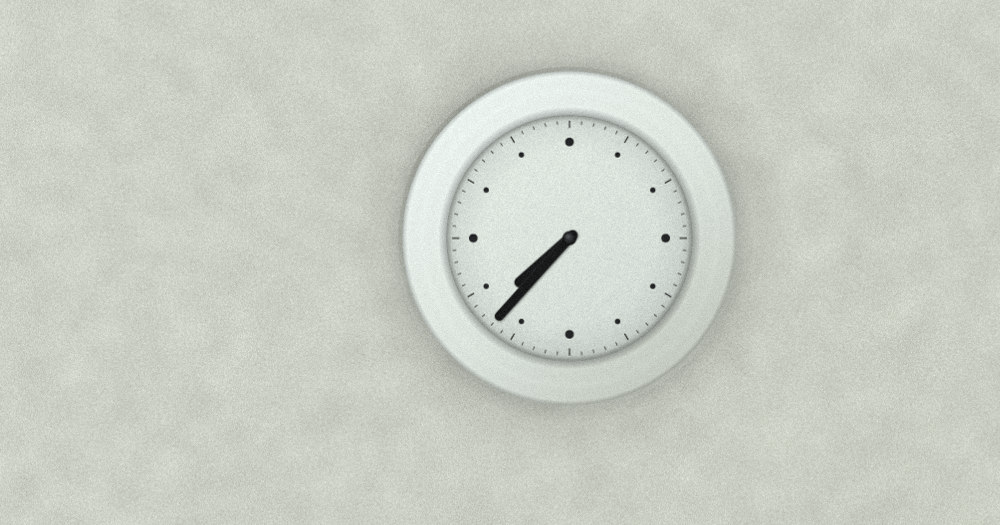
h=7 m=37
